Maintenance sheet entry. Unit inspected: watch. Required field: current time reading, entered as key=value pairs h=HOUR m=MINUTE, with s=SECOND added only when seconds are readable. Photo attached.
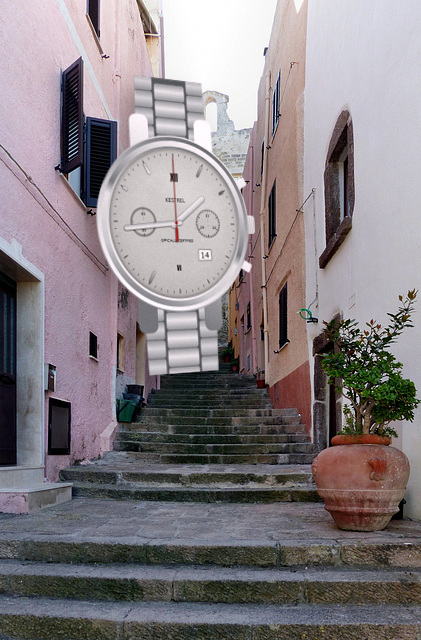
h=1 m=44
